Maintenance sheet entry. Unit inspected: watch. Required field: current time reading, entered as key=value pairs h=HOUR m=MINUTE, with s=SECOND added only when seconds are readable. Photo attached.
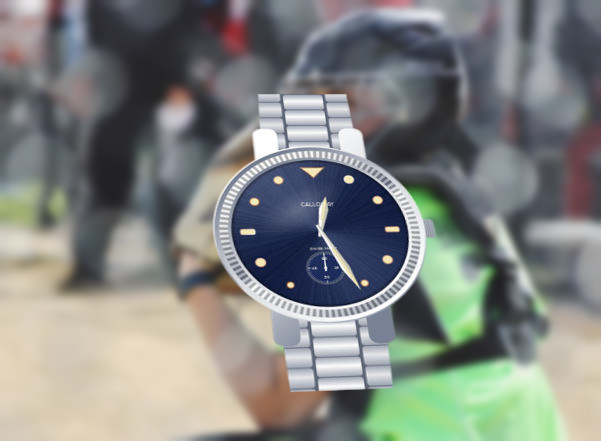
h=12 m=26
